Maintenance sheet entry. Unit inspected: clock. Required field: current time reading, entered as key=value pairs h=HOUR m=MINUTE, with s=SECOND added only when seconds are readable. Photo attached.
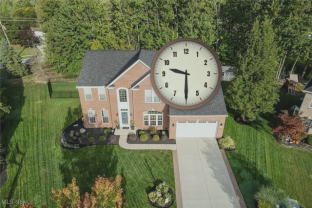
h=9 m=30
